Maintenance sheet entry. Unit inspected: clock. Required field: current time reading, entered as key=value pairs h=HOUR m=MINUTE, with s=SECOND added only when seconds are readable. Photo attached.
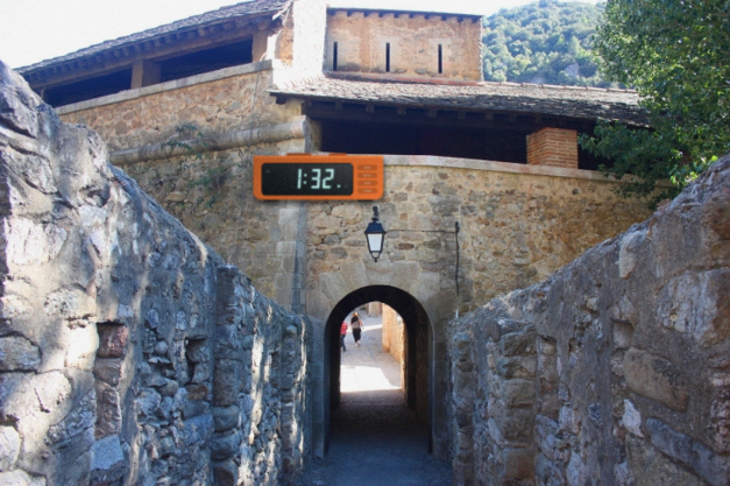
h=1 m=32
